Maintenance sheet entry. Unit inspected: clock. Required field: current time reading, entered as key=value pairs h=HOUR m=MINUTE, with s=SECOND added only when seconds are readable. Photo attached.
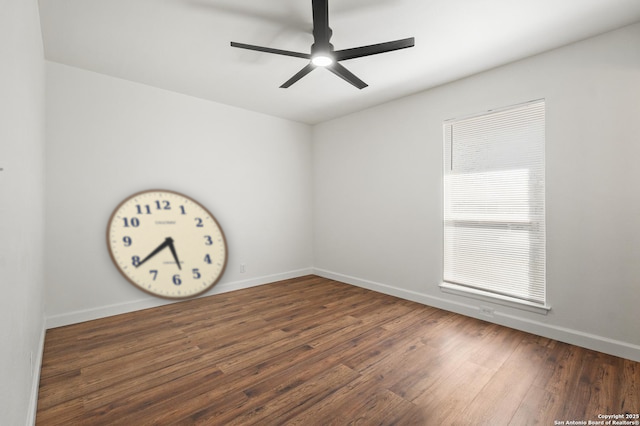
h=5 m=39
